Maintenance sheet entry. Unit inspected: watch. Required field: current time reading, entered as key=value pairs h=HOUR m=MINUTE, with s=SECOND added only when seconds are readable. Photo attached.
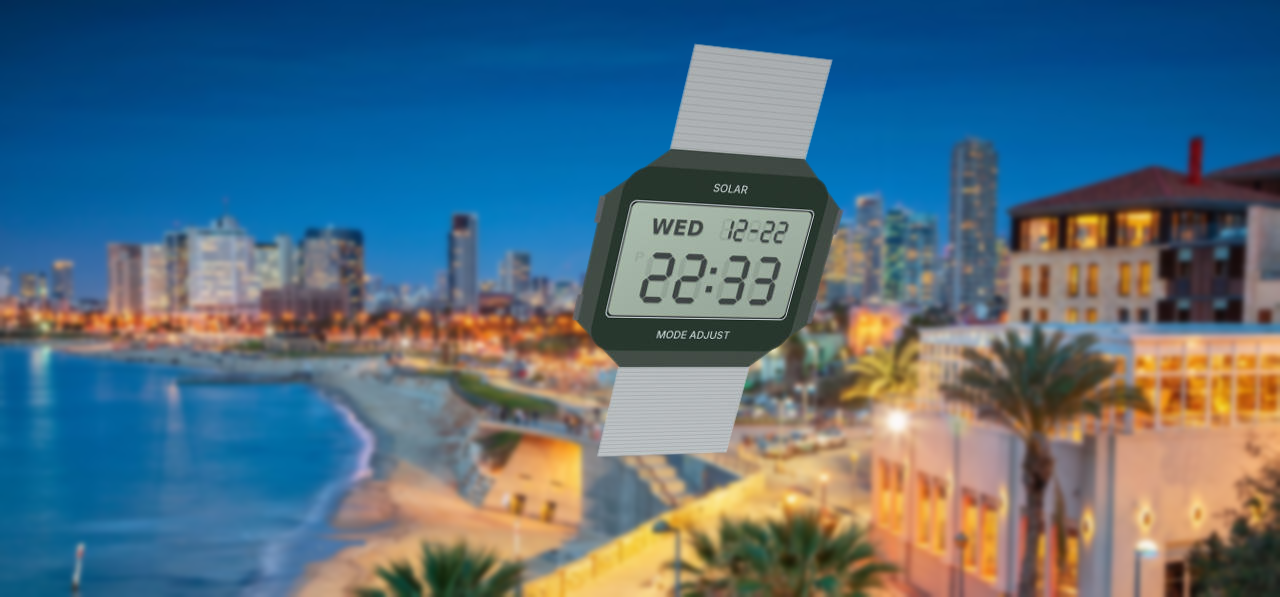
h=22 m=33
